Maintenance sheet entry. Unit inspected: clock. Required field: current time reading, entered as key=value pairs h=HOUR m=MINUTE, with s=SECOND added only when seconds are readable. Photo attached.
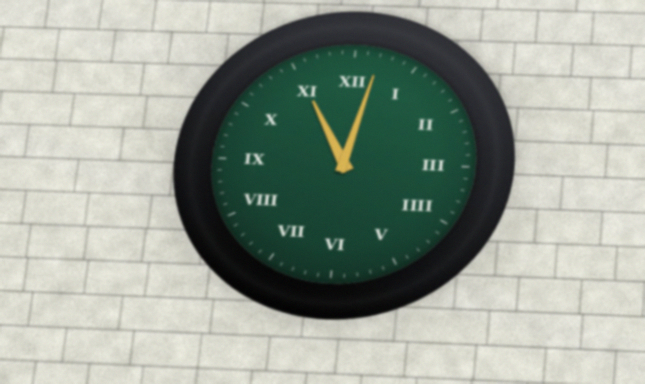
h=11 m=2
